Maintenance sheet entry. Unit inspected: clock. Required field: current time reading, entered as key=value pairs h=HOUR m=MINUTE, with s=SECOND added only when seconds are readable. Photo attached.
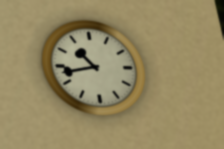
h=10 m=43
